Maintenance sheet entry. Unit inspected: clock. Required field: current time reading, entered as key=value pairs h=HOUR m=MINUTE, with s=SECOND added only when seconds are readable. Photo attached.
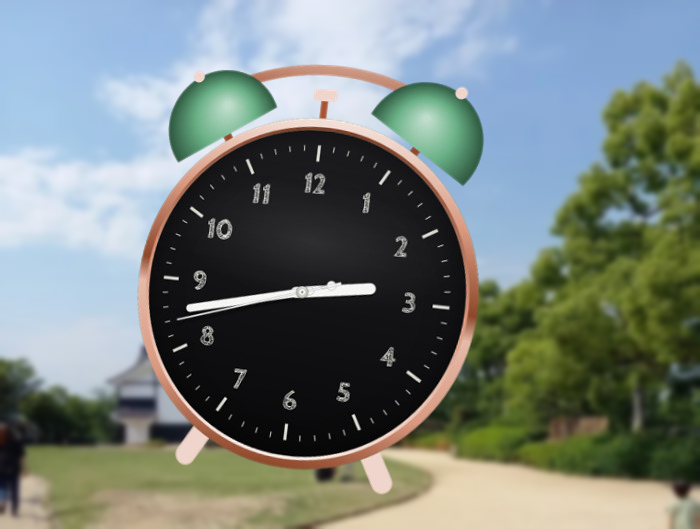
h=2 m=42 s=42
